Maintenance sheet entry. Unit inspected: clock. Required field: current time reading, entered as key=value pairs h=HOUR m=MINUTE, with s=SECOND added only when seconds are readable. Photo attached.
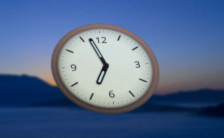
h=6 m=57
